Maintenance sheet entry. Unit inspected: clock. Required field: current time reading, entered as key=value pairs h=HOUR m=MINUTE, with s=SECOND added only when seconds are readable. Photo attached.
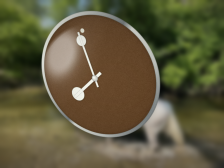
h=7 m=59
